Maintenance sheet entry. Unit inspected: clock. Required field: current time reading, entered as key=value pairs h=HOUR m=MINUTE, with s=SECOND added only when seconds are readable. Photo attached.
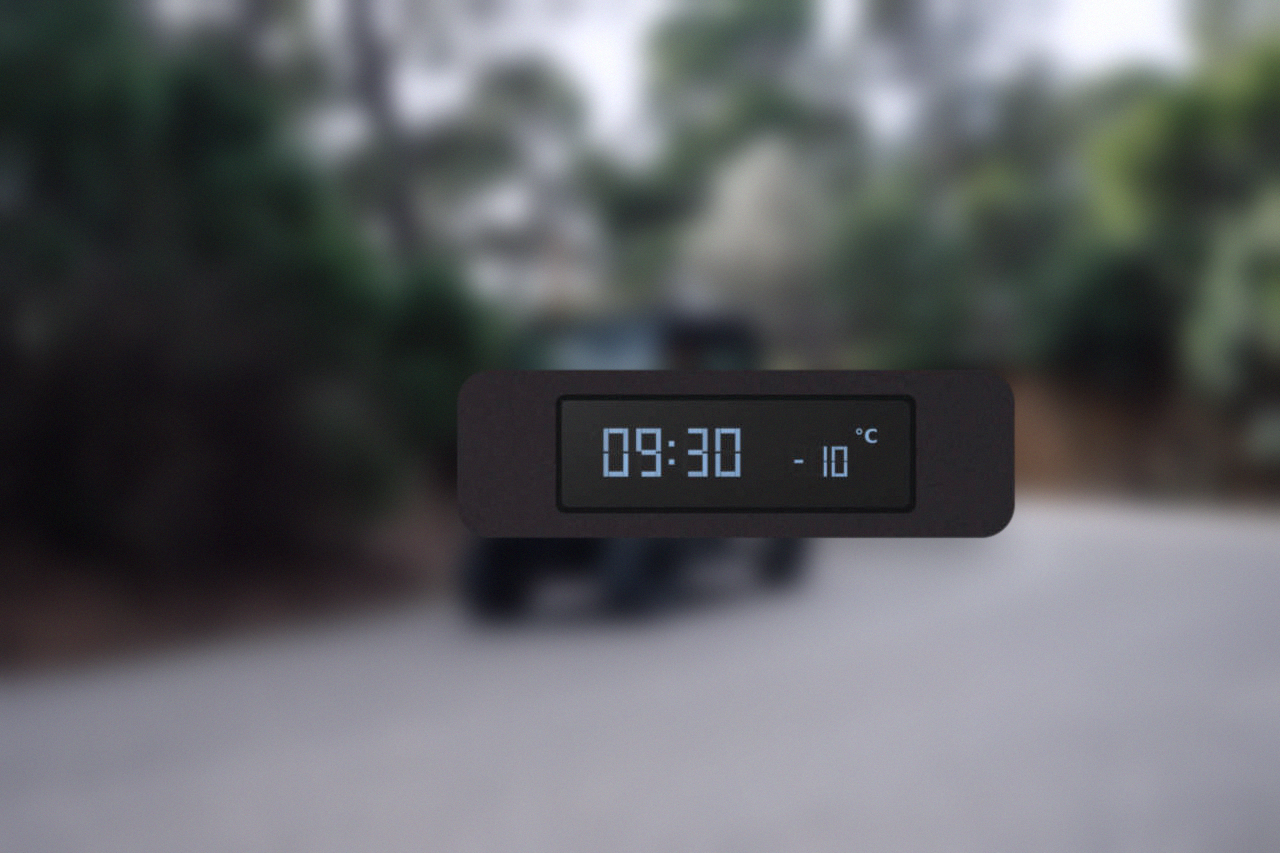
h=9 m=30
